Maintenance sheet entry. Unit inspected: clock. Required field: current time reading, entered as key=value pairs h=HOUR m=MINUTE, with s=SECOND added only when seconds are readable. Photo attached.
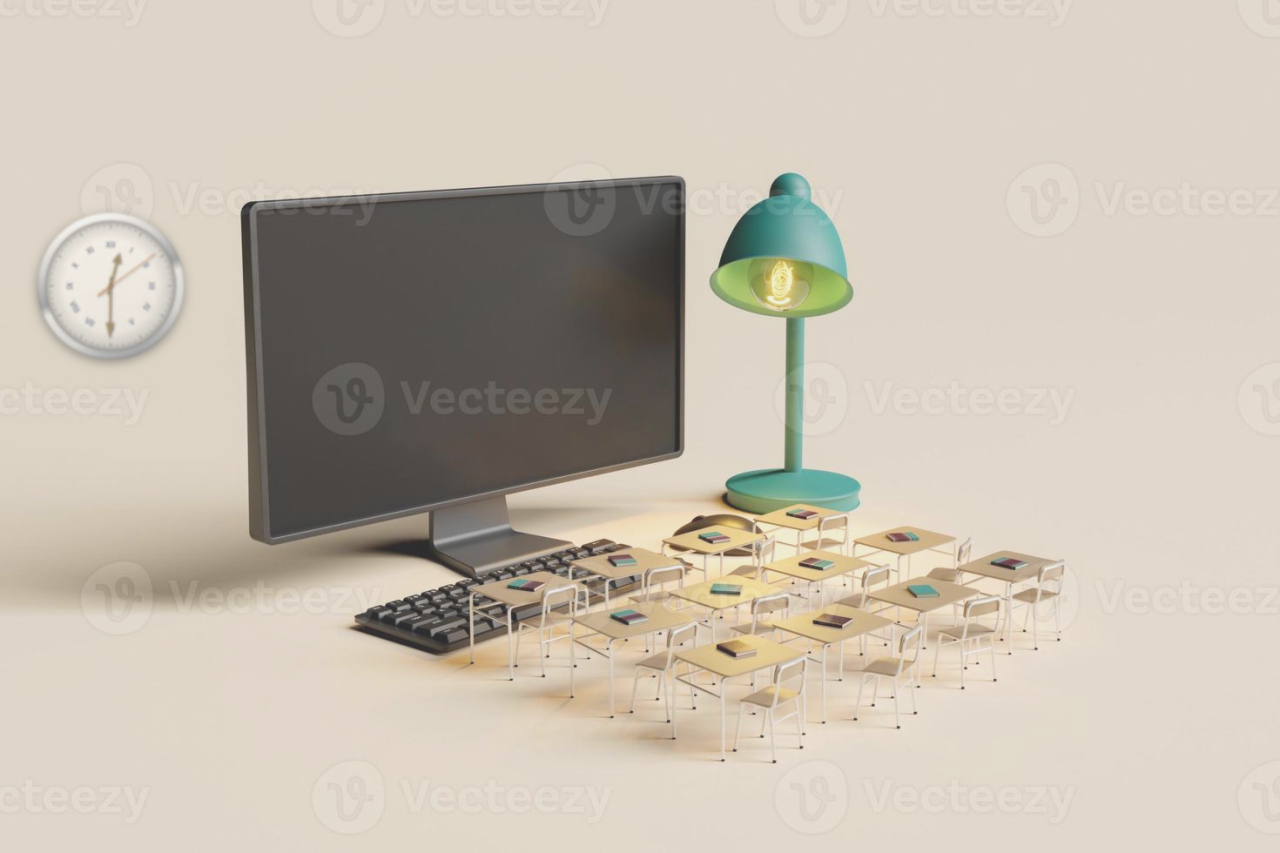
h=12 m=30 s=9
